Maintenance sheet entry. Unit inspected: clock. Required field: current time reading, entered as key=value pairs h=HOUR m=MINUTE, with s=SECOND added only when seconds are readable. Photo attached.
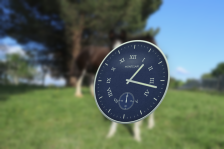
h=1 m=17
